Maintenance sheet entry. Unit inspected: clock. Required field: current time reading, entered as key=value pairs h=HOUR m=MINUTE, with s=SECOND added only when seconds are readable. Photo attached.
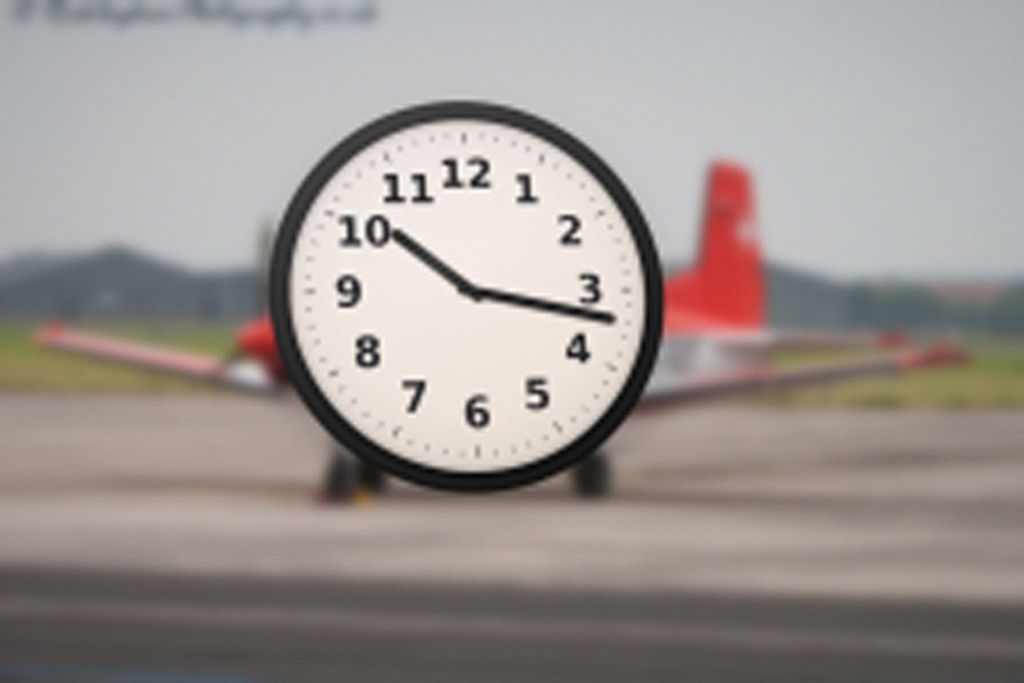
h=10 m=17
